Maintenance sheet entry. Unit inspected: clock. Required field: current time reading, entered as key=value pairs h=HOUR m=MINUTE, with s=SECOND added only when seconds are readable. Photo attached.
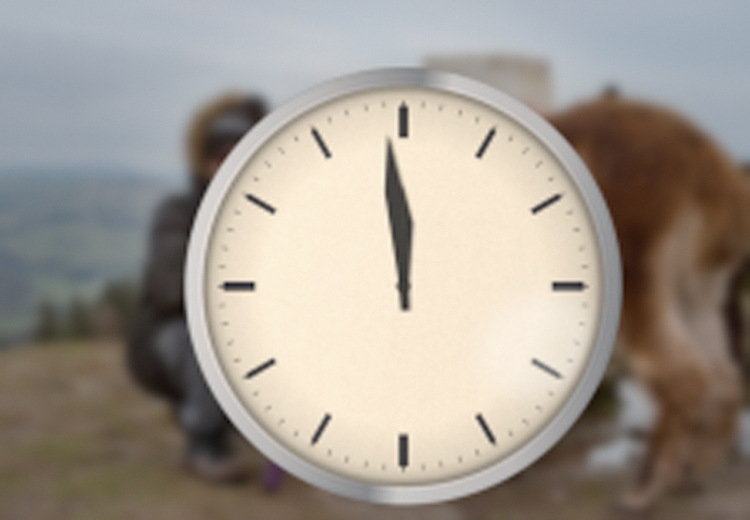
h=11 m=59
